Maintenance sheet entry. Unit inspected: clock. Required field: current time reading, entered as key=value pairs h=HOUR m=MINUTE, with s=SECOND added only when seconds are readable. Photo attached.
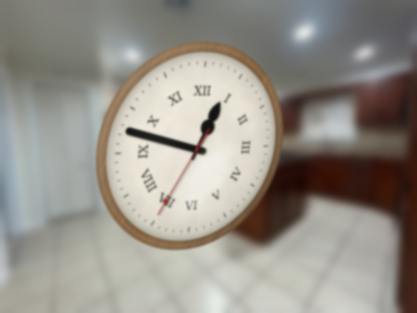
h=12 m=47 s=35
